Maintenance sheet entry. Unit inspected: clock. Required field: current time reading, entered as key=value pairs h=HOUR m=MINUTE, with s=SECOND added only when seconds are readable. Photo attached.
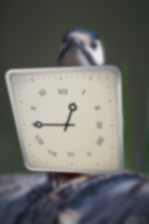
h=12 m=45
